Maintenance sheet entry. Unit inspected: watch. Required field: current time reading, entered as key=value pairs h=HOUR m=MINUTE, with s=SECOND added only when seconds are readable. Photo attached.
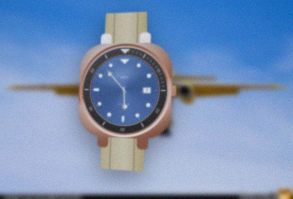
h=5 m=53
